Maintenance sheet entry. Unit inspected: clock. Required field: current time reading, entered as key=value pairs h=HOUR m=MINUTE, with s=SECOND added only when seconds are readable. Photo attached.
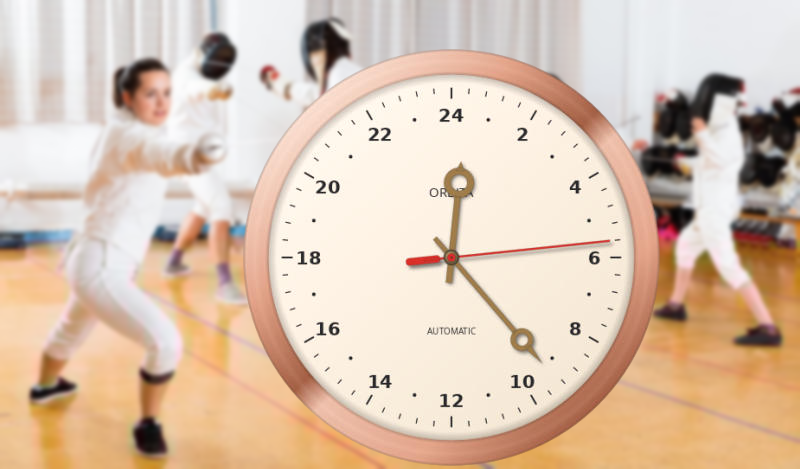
h=0 m=23 s=14
